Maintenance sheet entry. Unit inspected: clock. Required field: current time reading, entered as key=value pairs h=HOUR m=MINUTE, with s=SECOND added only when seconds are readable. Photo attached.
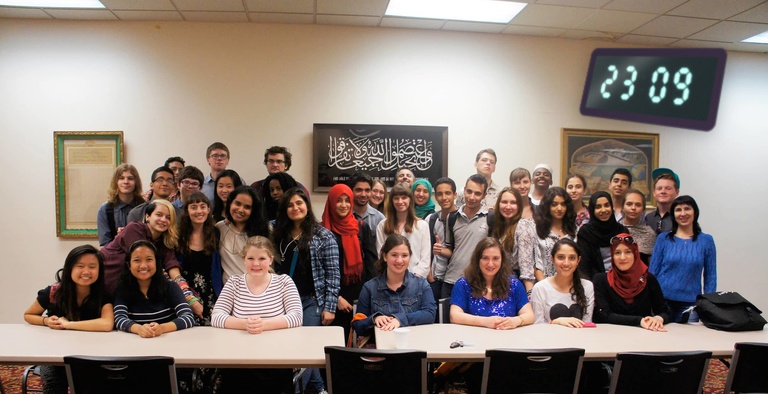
h=23 m=9
